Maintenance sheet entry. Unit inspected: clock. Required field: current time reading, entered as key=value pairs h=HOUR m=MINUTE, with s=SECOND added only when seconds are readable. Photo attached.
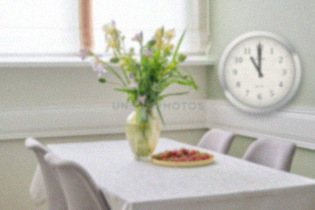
h=11 m=0
